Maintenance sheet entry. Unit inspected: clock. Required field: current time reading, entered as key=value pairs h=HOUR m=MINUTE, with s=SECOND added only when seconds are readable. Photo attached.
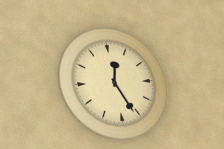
h=12 m=26
